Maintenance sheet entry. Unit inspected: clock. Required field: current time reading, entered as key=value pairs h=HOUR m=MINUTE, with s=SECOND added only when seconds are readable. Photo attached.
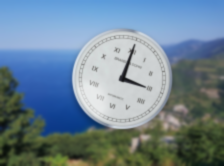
h=3 m=0
